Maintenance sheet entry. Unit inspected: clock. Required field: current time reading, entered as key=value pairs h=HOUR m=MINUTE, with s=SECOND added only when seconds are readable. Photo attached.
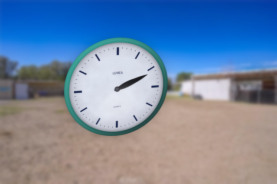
h=2 m=11
